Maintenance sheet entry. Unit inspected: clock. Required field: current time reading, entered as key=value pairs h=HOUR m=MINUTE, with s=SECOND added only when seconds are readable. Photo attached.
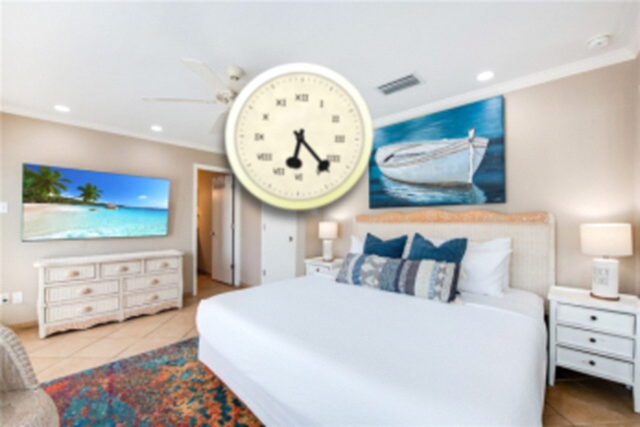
h=6 m=23
